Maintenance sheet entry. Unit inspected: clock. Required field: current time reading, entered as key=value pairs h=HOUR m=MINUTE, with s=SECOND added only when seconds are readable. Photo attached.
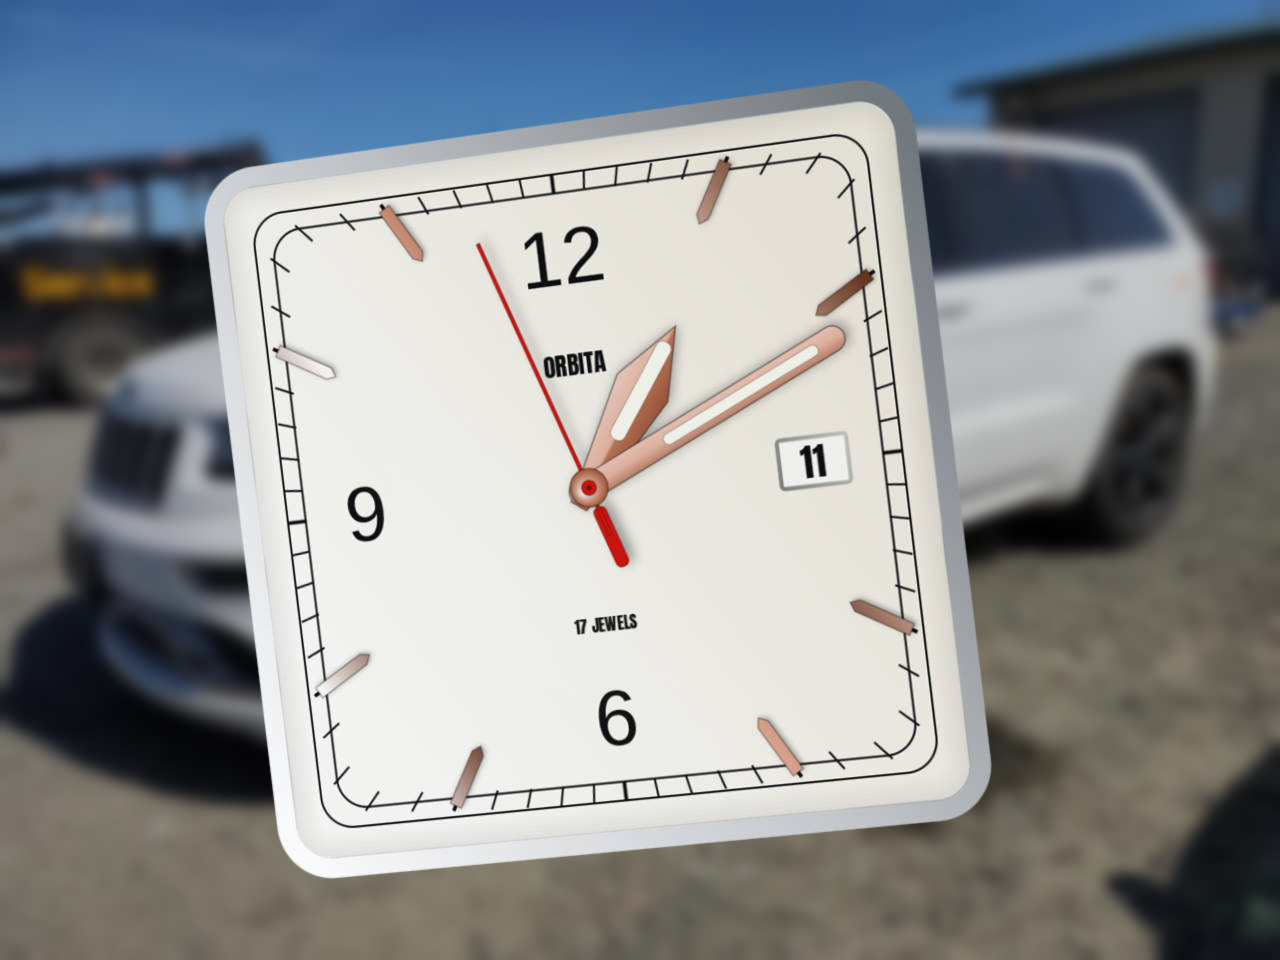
h=1 m=10 s=57
